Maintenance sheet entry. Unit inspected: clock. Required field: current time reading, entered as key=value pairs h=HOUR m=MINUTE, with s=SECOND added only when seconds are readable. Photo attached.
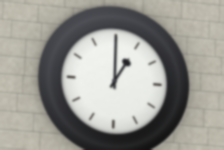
h=1 m=0
